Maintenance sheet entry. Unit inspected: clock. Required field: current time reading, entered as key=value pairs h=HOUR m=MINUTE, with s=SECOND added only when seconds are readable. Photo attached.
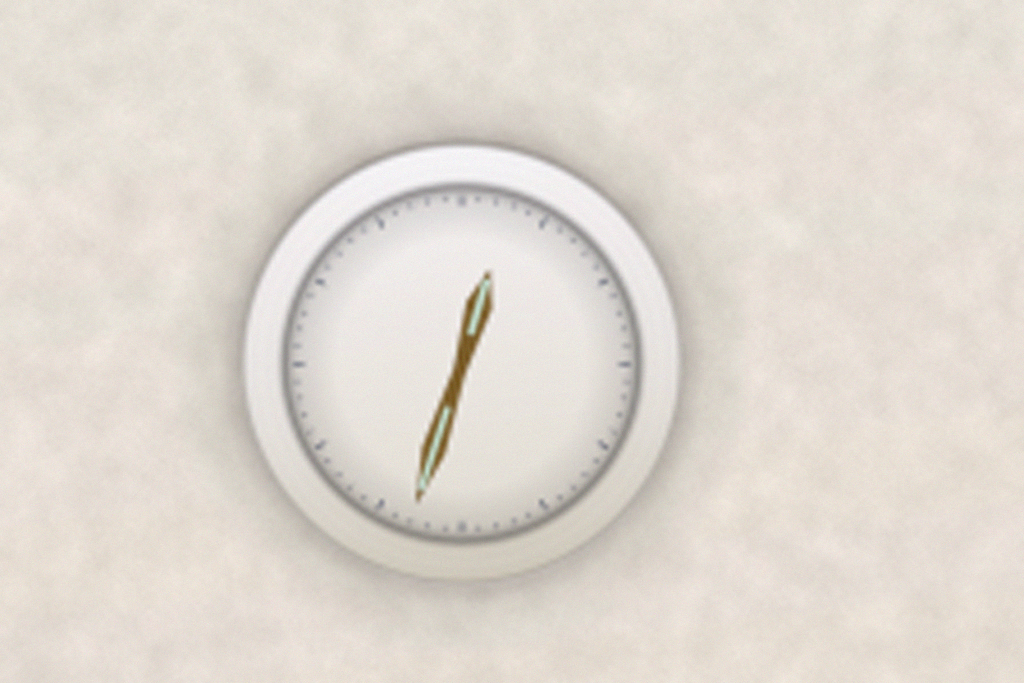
h=12 m=33
